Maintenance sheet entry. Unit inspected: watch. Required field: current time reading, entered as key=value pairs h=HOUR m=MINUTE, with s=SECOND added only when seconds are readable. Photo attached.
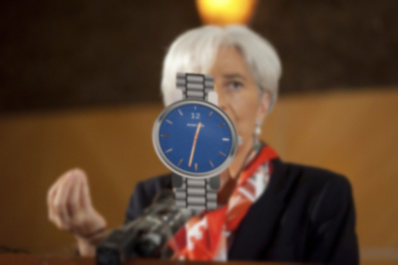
h=12 m=32
